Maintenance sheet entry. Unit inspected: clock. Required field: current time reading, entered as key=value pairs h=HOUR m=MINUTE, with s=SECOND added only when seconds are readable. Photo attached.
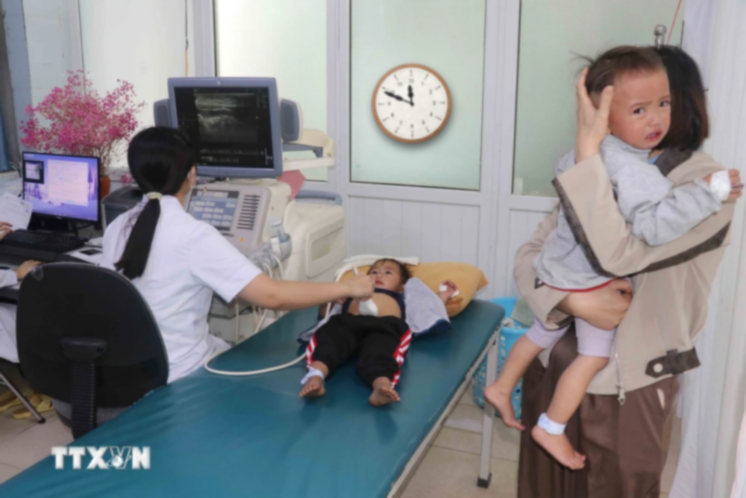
h=11 m=49
